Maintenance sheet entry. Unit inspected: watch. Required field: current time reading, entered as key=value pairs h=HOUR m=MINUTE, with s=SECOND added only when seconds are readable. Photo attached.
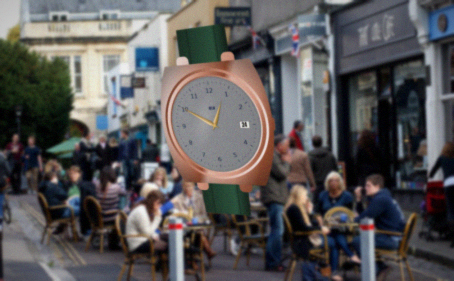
h=12 m=50
